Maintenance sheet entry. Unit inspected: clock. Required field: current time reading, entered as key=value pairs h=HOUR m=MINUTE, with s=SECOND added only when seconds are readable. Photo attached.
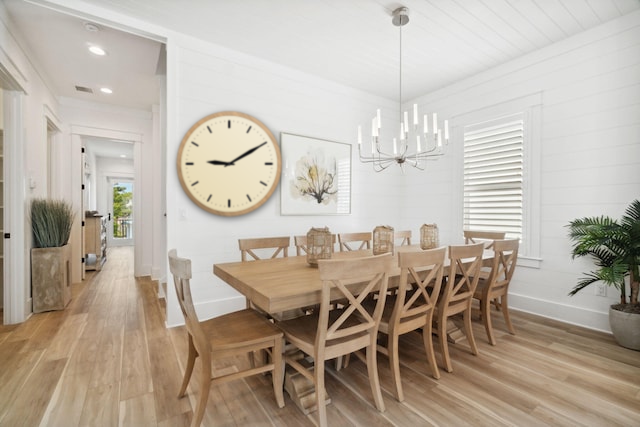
h=9 m=10
